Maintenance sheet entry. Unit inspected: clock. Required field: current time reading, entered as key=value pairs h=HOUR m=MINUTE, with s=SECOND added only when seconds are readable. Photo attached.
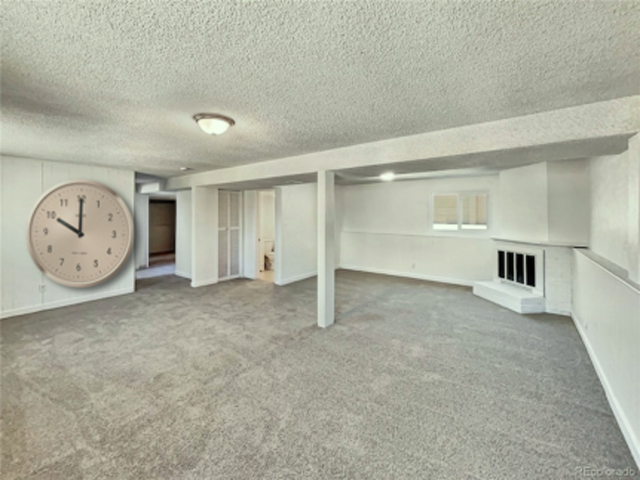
h=10 m=0
